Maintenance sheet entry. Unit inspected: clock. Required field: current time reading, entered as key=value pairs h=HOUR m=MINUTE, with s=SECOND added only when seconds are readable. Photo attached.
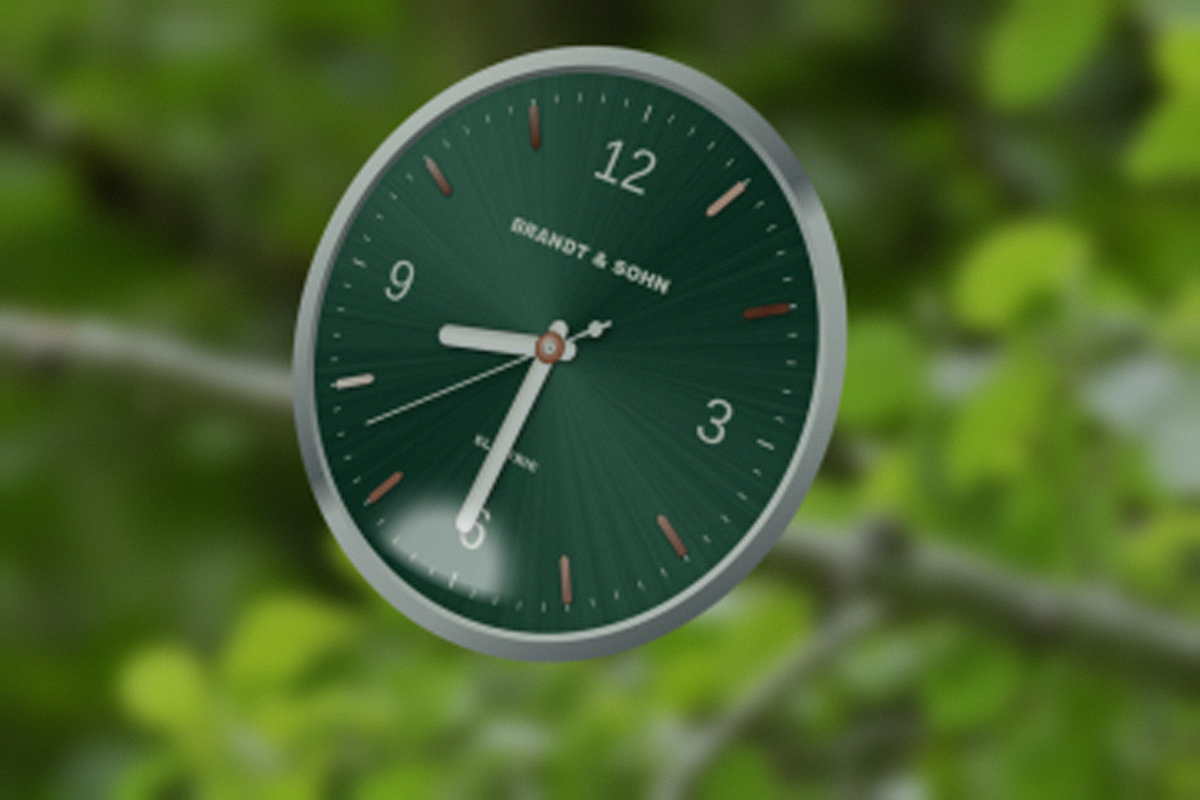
h=8 m=30 s=38
